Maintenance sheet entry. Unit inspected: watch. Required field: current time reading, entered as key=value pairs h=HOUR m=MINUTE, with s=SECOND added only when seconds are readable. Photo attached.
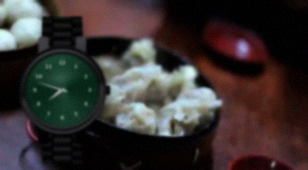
h=7 m=48
